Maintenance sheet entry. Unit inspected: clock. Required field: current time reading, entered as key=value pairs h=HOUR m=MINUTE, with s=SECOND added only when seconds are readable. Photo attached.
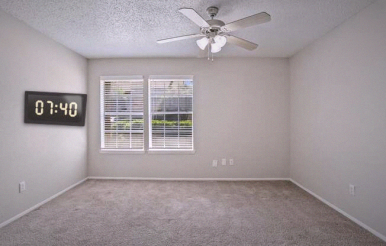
h=7 m=40
